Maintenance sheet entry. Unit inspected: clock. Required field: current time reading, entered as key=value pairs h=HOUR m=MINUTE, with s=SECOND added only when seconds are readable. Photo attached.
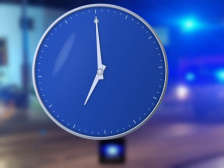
h=7 m=0
